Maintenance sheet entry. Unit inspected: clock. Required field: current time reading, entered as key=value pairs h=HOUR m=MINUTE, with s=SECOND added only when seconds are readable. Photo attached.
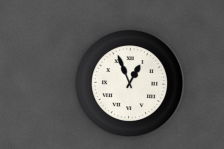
h=12 m=56
